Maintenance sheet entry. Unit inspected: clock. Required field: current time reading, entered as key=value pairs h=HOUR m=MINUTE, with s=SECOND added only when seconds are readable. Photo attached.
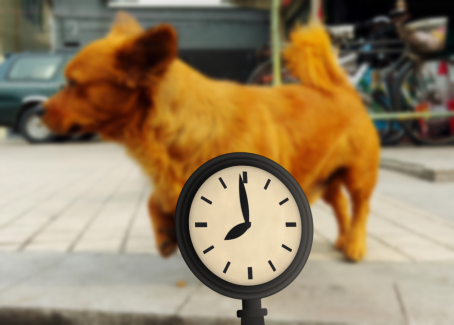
h=7 m=59
